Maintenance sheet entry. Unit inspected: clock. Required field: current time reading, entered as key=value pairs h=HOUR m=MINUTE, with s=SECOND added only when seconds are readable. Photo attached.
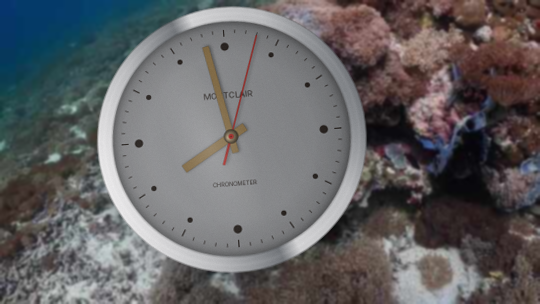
h=7 m=58 s=3
